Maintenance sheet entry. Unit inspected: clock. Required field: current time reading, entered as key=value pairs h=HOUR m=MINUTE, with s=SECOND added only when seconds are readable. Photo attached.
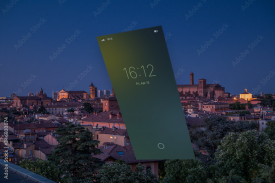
h=16 m=12
